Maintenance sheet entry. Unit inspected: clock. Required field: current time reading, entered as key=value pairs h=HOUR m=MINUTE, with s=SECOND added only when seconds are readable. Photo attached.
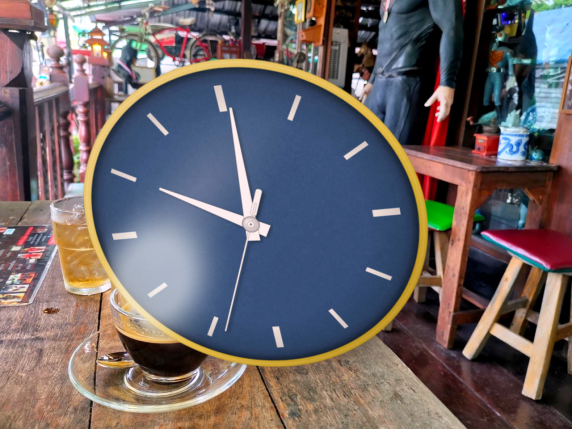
h=10 m=0 s=34
